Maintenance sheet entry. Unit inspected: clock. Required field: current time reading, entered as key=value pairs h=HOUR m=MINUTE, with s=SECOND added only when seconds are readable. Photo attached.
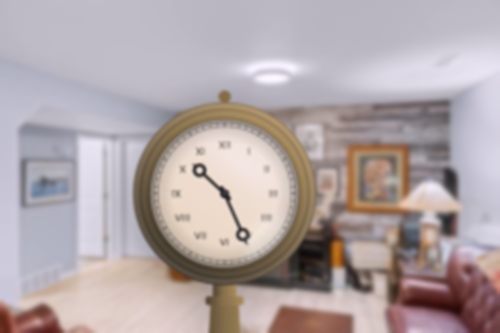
h=10 m=26
